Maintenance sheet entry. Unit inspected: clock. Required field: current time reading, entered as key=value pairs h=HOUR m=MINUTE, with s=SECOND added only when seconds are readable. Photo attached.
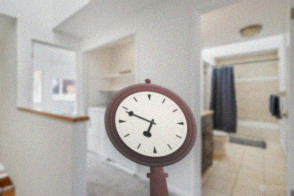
h=6 m=49
